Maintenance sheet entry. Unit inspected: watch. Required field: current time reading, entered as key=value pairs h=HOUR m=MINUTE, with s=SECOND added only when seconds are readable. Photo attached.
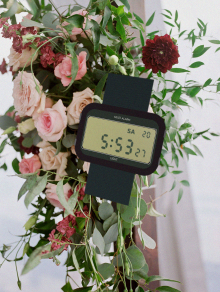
h=5 m=53 s=27
